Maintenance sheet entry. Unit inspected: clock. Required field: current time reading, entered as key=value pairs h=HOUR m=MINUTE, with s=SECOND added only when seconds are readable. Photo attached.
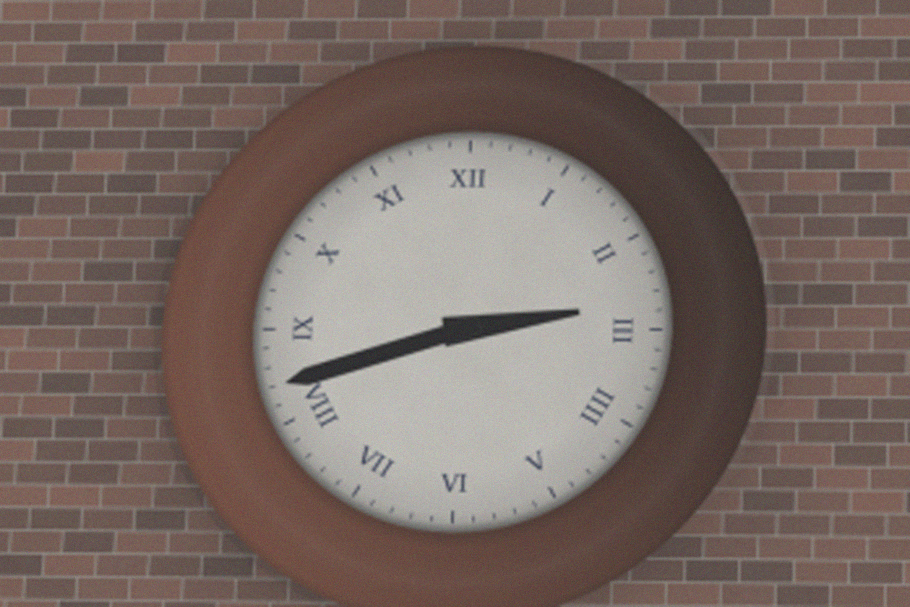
h=2 m=42
